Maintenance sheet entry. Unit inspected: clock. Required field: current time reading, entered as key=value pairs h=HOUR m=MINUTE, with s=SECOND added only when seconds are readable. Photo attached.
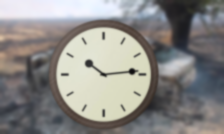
h=10 m=14
